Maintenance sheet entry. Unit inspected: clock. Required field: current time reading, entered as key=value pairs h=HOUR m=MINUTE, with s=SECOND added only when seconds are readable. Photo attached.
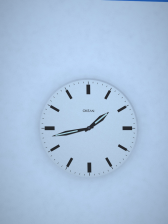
h=1 m=43
